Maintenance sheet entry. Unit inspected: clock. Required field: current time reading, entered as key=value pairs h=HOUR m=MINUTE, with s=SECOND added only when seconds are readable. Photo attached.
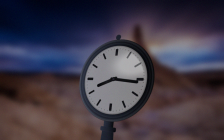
h=8 m=16
